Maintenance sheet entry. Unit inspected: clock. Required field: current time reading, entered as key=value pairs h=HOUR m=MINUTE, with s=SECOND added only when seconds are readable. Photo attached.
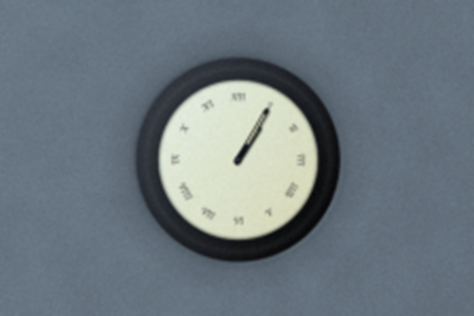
h=1 m=5
